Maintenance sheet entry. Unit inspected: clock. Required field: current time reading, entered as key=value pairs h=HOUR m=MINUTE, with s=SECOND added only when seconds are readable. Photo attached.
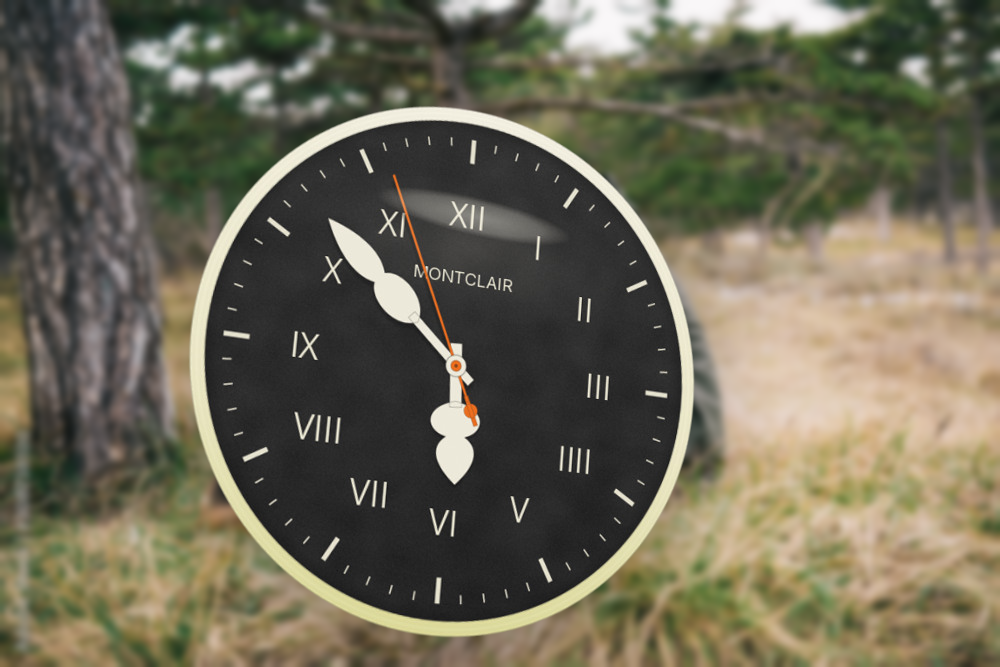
h=5 m=51 s=56
